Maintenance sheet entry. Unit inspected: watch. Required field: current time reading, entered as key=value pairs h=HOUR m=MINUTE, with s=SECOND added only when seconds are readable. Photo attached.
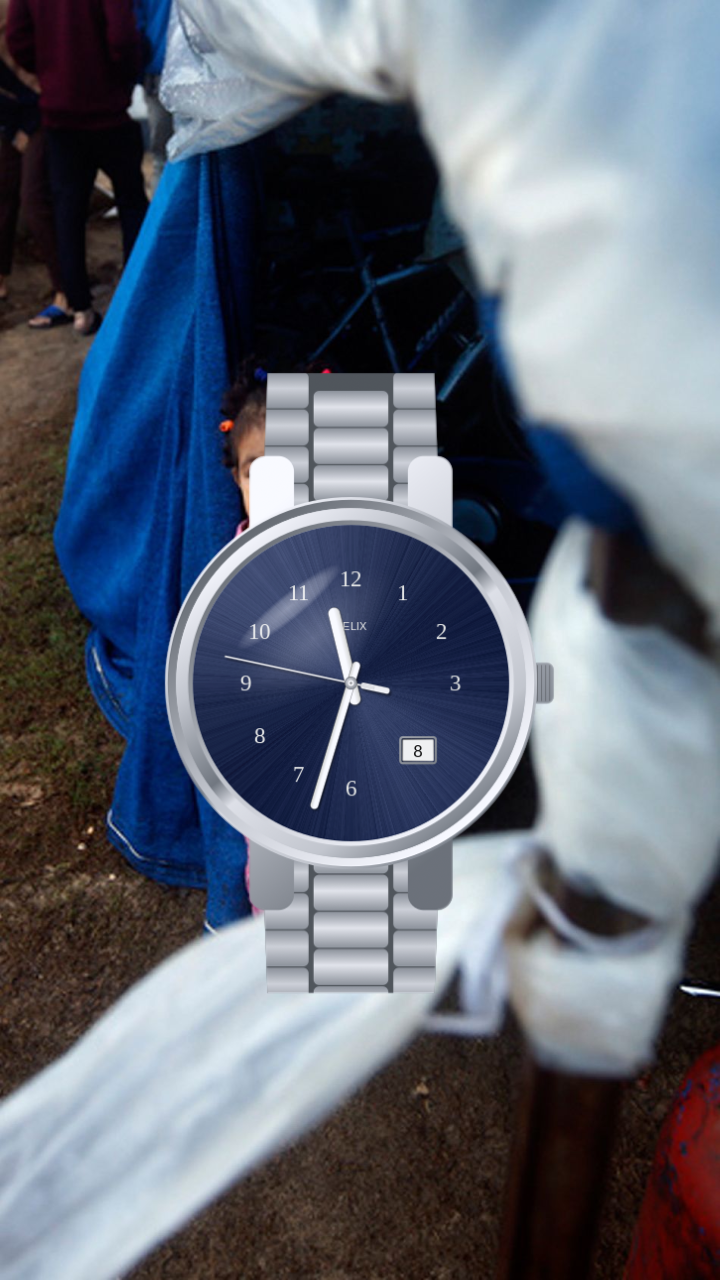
h=11 m=32 s=47
